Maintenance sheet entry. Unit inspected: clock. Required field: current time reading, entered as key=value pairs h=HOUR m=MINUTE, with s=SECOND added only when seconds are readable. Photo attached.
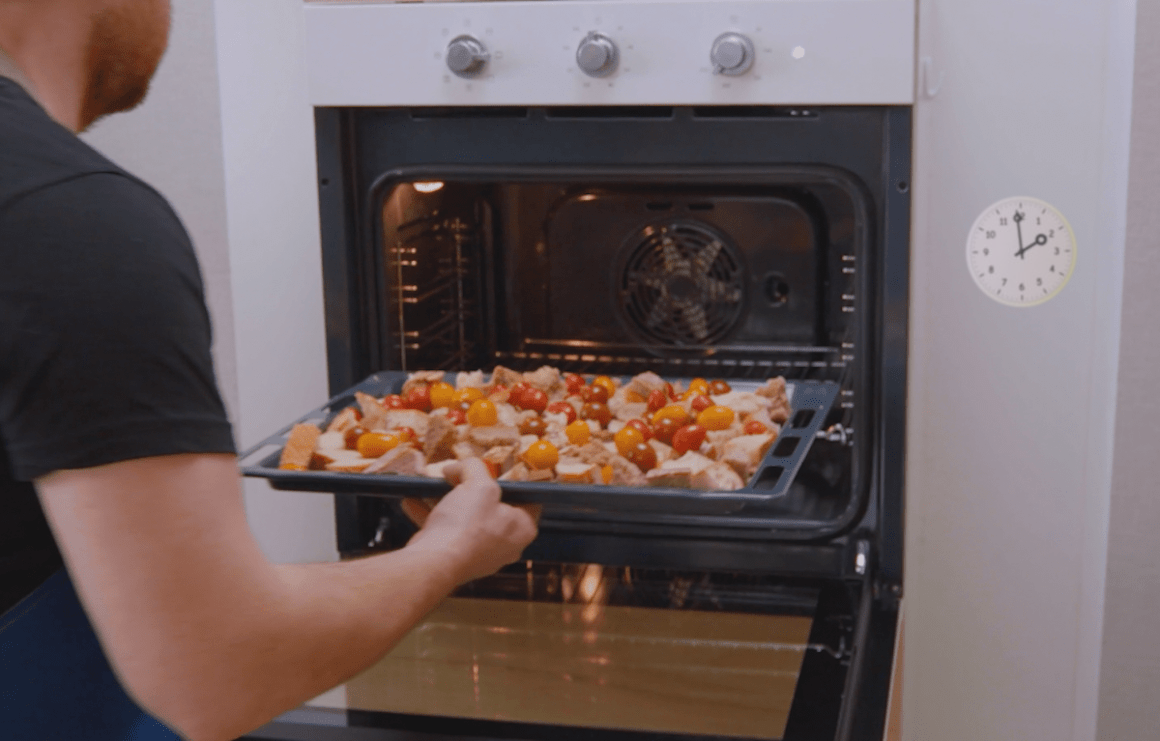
h=1 m=59
